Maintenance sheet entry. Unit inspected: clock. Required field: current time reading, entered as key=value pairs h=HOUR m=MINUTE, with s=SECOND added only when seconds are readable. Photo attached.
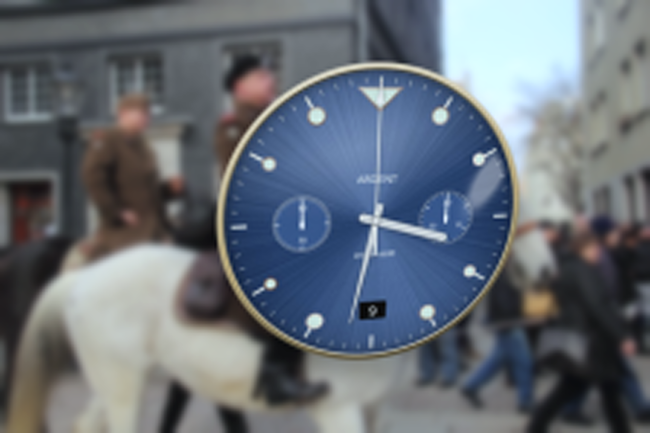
h=3 m=32
